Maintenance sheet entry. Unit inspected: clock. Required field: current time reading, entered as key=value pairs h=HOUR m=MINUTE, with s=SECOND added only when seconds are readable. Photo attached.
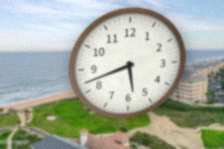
h=5 m=42
